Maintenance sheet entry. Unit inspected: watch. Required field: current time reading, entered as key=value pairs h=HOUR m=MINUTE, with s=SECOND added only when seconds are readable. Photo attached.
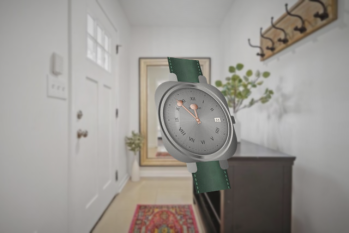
h=11 m=53
